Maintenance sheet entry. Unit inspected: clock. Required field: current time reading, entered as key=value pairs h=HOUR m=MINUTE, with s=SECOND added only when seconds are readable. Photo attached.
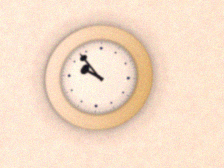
h=9 m=53
